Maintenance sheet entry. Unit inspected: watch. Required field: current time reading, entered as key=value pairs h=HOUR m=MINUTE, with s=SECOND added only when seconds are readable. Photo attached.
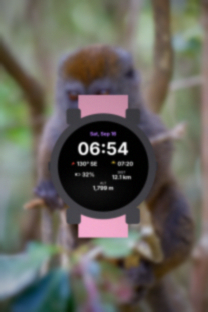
h=6 m=54
